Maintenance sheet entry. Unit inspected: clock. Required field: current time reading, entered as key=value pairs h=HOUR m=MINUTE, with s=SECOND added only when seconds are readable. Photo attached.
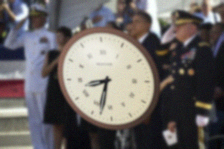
h=8 m=33
